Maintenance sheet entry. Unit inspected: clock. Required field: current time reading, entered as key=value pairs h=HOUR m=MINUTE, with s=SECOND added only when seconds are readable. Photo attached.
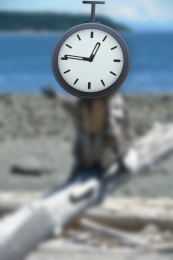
h=12 m=46
